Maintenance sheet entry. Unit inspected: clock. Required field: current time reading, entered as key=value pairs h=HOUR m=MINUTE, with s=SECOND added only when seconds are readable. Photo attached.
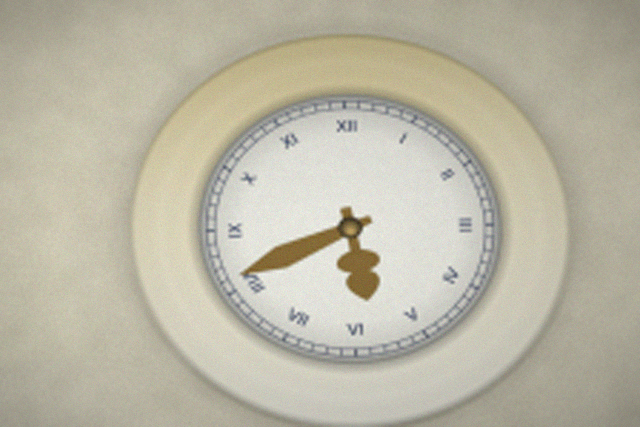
h=5 m=41
